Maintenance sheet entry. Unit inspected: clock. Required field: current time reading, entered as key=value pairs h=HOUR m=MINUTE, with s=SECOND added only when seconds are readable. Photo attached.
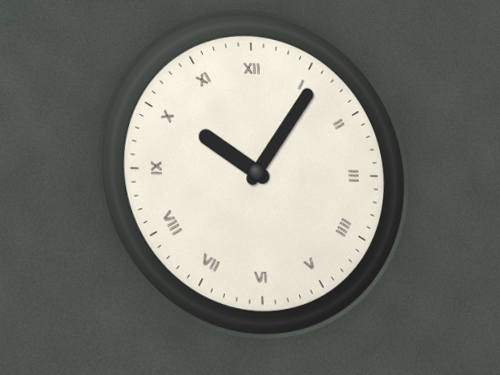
h=10 m=6
